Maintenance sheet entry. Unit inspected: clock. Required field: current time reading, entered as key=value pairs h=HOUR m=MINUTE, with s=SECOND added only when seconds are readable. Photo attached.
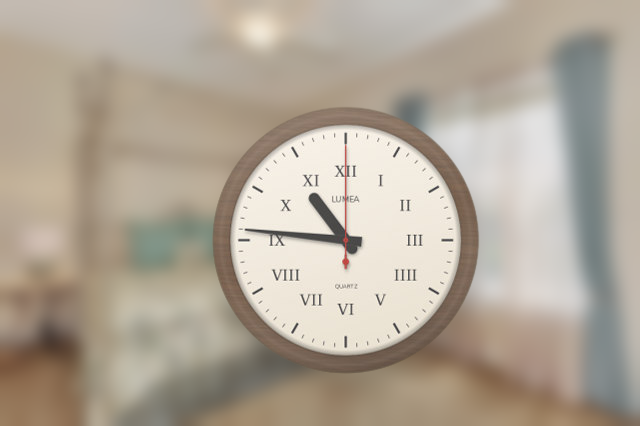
h=10 m=46 s=0
